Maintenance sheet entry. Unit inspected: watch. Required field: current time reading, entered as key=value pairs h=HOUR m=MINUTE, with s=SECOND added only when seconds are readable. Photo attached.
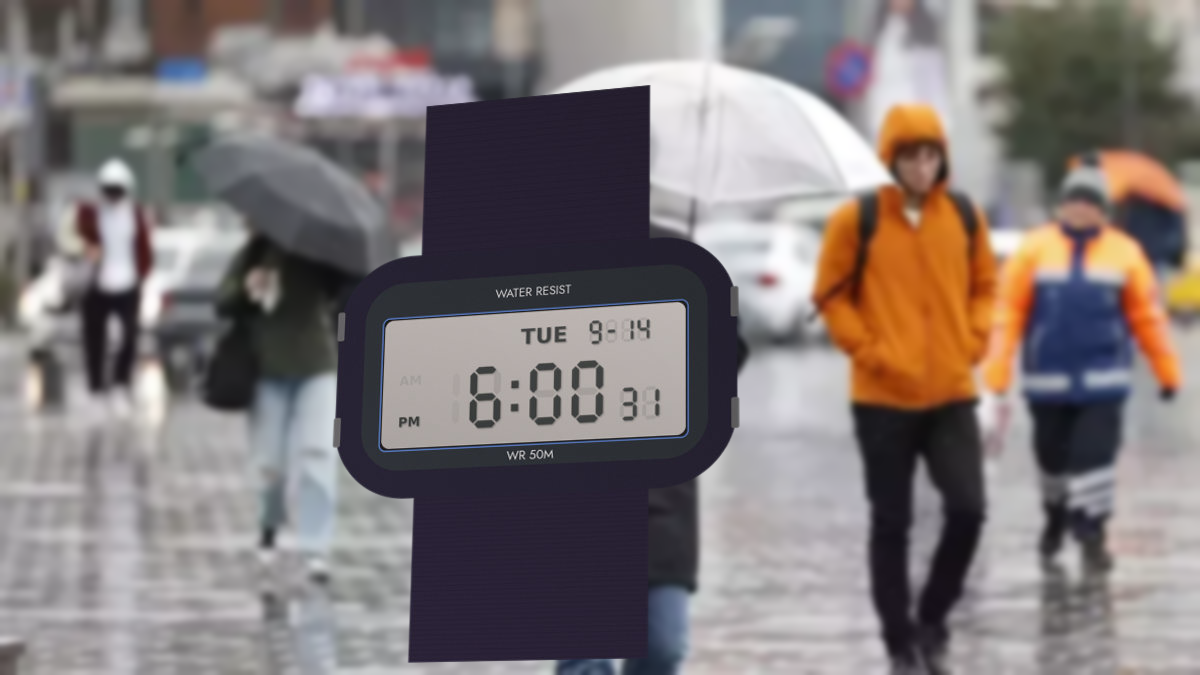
h=6 m=0 s=31
